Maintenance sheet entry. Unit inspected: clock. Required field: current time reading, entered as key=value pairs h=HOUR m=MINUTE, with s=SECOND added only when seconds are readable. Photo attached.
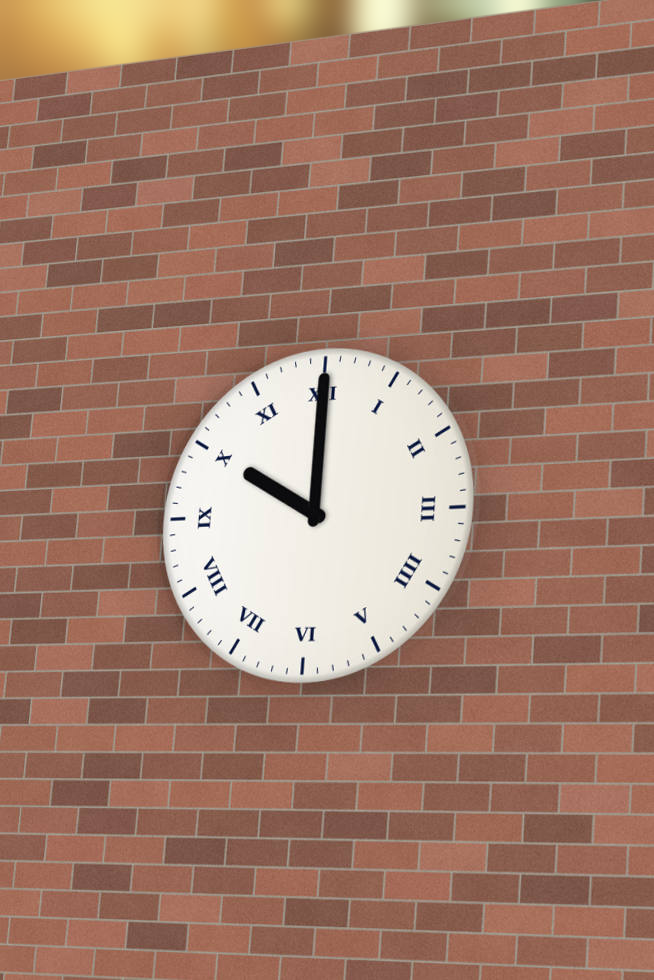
h=10 m=0
